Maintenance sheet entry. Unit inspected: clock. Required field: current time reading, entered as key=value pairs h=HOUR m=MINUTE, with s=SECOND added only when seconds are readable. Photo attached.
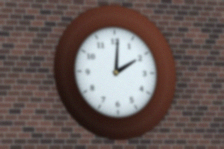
h=2 m=1
